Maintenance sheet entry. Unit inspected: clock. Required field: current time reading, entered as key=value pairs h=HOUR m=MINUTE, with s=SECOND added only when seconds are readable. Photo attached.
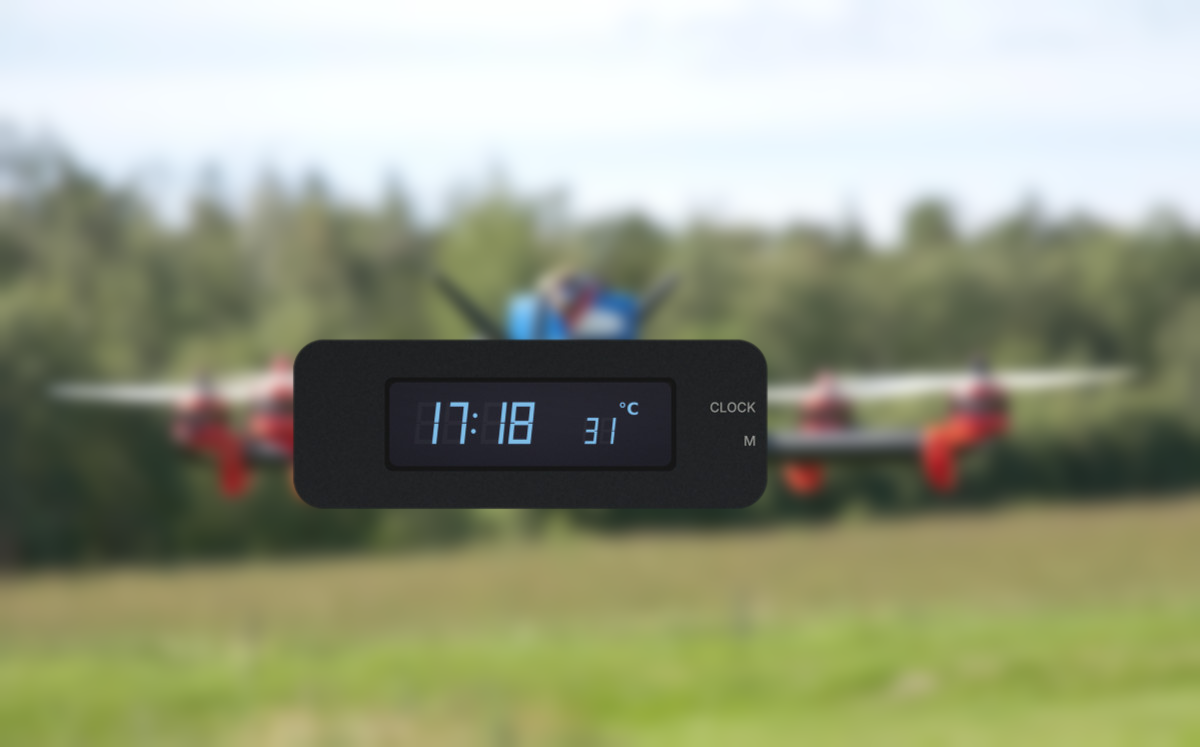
h=17 m=18
